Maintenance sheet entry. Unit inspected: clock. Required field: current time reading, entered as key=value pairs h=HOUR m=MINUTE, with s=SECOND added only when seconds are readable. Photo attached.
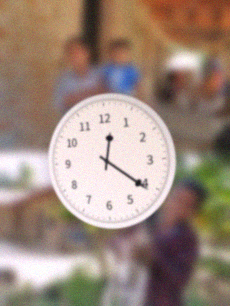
h=12 m=21
